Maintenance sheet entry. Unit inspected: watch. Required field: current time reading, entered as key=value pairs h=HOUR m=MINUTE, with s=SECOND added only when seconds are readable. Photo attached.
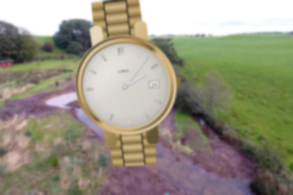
h=2 m=7
